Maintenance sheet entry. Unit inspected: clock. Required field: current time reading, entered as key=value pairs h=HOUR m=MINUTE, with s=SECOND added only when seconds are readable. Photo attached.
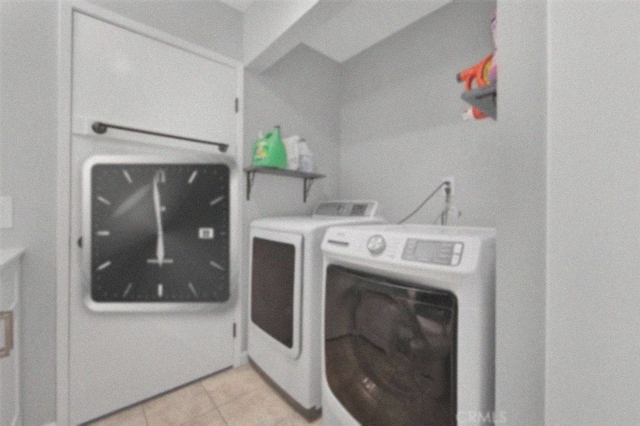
h=5 m=59
